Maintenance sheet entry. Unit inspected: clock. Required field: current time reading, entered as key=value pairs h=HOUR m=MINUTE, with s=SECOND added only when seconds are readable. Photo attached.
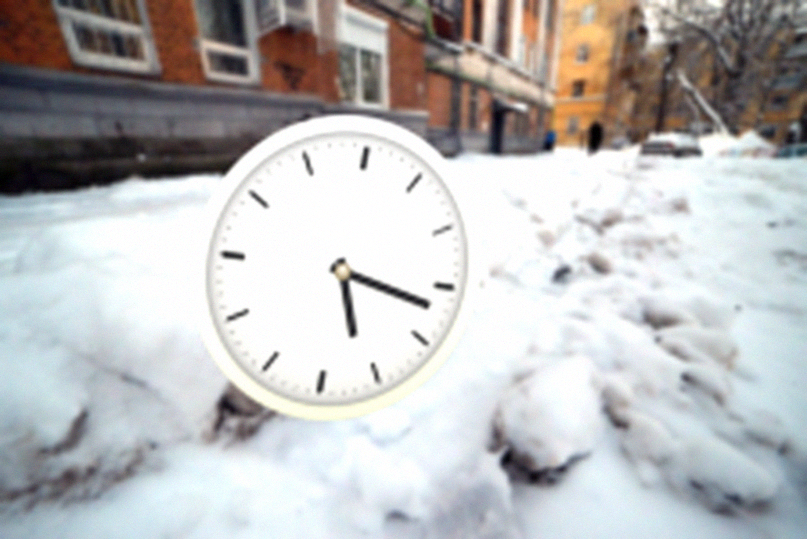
h=5 m=17
